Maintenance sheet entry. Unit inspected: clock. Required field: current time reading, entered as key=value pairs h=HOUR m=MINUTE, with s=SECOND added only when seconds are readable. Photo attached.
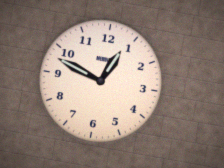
h=12 m=48
